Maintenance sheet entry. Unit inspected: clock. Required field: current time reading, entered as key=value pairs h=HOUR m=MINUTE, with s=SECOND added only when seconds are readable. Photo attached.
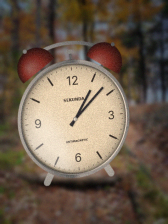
h=1 m=8
